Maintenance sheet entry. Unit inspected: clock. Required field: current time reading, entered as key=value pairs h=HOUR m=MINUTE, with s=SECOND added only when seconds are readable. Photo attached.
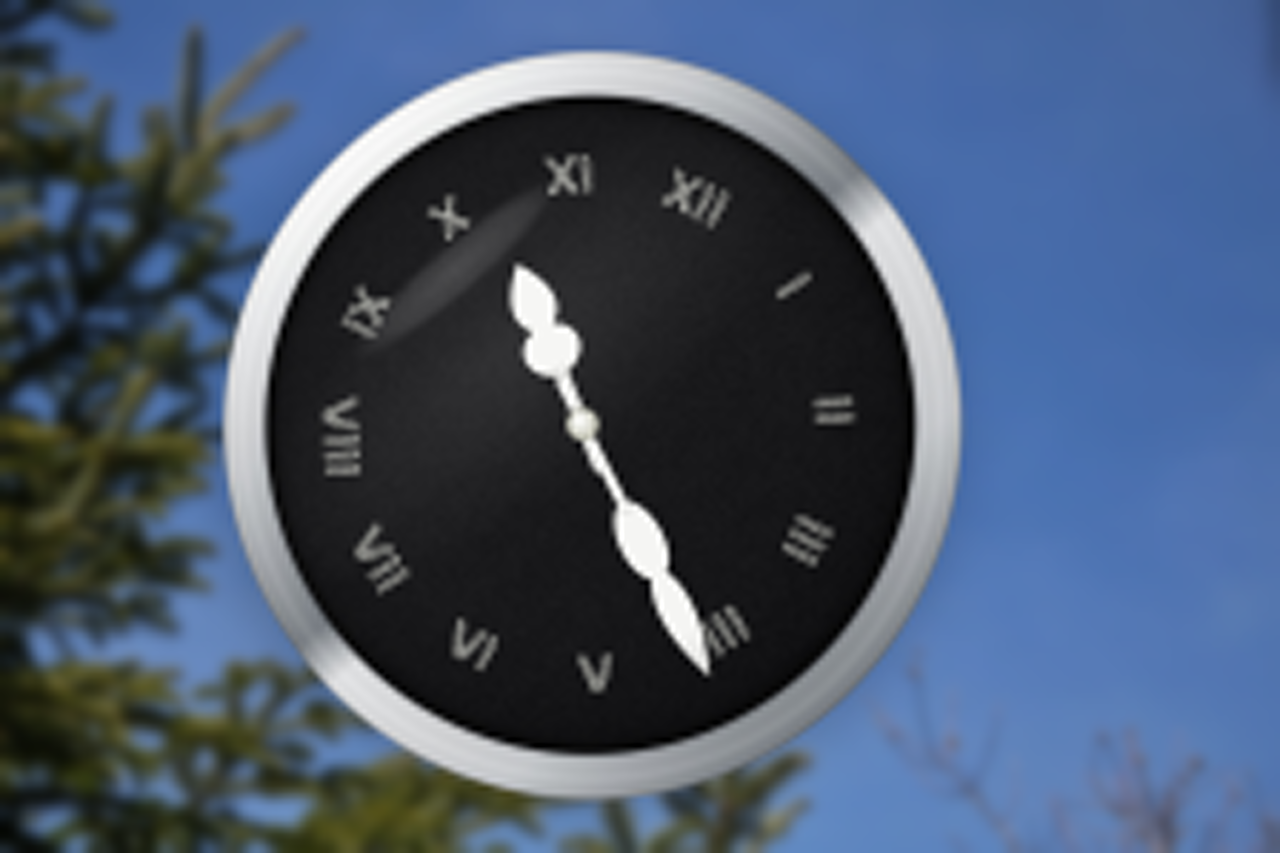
h=10 m=21
